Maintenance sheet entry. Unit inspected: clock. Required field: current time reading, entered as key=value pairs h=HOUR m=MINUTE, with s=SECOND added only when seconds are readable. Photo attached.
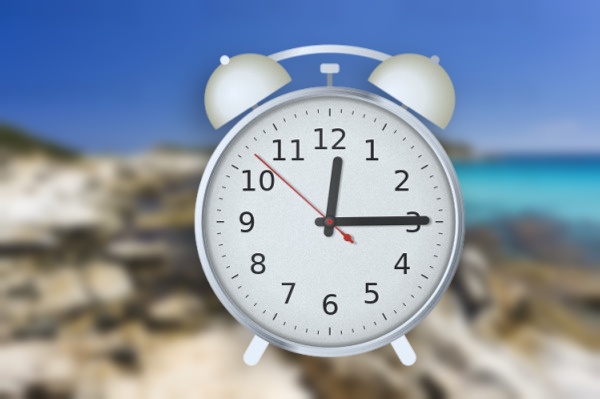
h=12 m=14 s=52
